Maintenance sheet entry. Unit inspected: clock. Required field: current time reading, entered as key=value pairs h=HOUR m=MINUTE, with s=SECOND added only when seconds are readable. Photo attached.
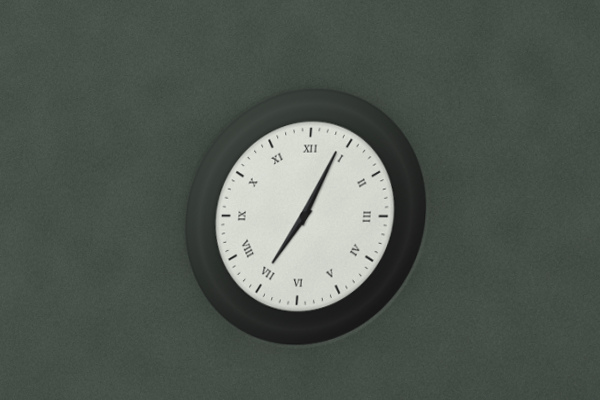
h=7 m=4
